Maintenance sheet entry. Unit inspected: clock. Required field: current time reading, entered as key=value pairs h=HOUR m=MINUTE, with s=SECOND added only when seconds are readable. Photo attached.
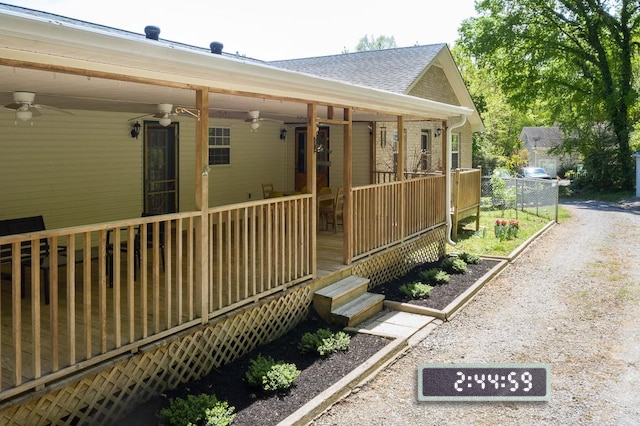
h=2 m=44 s=59
